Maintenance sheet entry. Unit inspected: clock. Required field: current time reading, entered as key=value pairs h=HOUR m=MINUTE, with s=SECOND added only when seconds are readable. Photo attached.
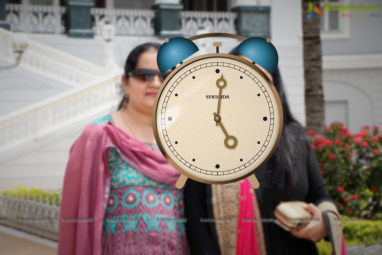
h=5 m=1
